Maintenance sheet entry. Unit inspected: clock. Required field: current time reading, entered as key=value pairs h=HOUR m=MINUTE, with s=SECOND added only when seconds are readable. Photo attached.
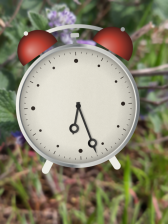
h=6 m=27
